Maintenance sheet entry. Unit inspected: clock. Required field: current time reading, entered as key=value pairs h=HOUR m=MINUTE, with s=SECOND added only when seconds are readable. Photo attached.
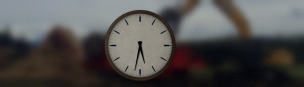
h=5 m=32
